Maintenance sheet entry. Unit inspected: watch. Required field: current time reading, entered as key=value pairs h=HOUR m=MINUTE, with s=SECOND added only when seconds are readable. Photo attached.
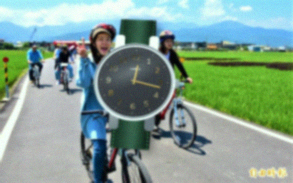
h=12 m=17
